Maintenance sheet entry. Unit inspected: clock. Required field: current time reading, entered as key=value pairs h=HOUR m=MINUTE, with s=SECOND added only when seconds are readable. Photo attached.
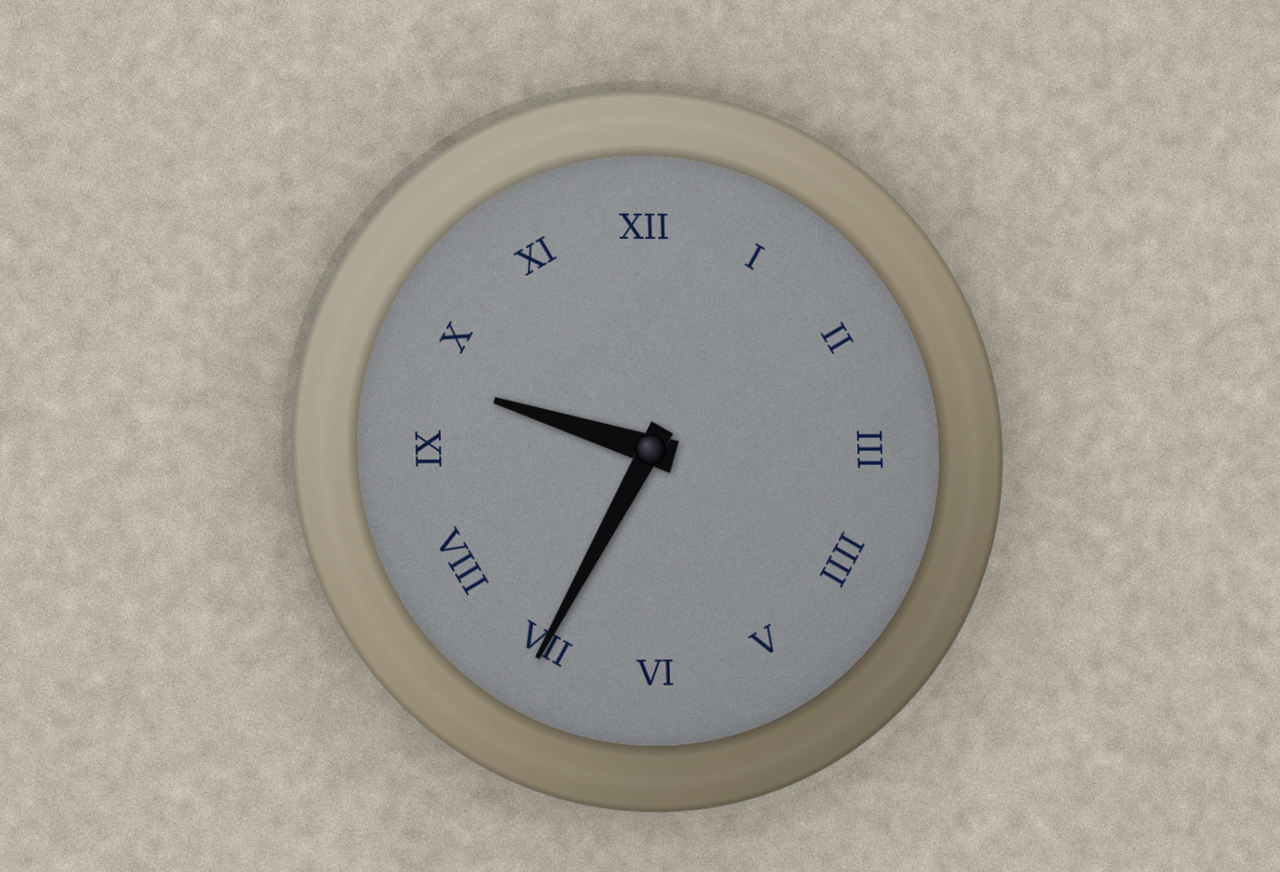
h=9 m=35
